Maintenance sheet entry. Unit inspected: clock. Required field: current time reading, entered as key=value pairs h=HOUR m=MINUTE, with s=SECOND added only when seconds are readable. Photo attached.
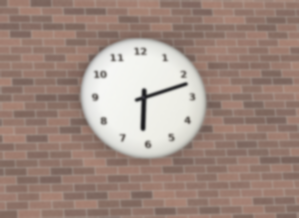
h=6 m=12
